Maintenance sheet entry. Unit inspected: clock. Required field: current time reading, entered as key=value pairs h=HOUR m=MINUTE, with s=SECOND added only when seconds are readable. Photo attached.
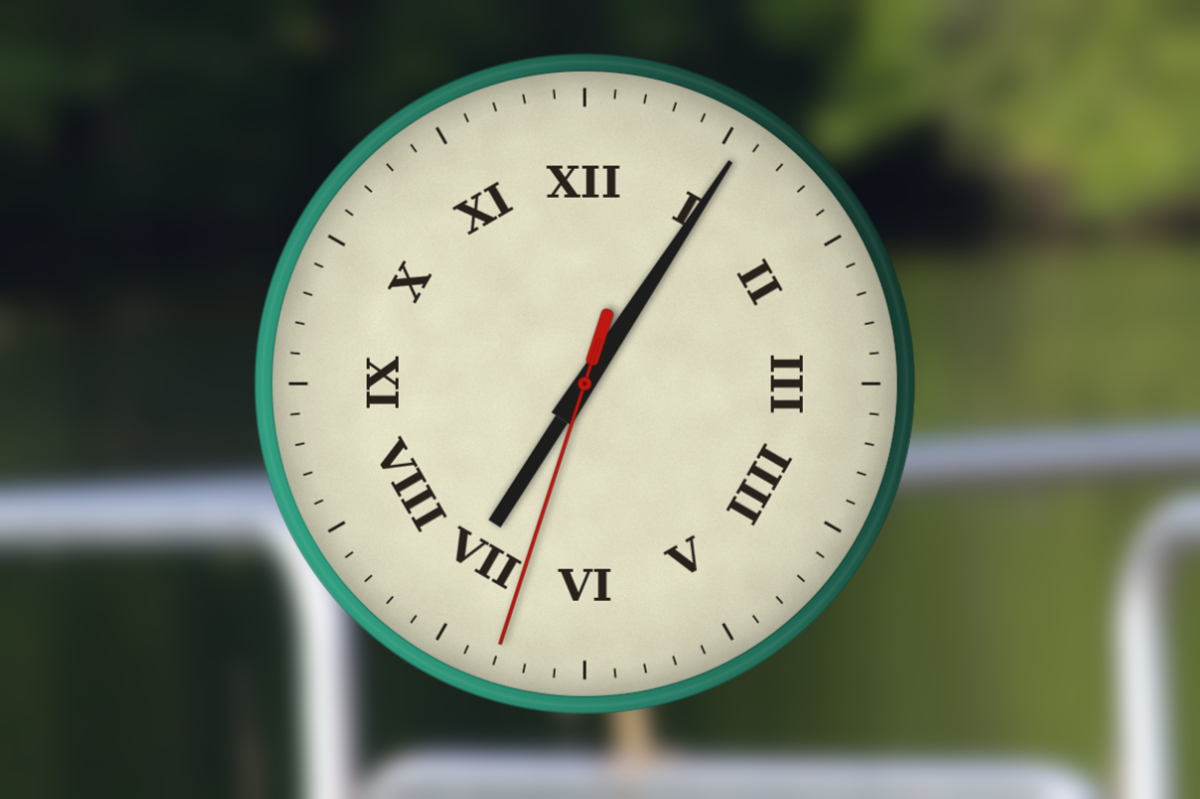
h=7 m=5 s=33
